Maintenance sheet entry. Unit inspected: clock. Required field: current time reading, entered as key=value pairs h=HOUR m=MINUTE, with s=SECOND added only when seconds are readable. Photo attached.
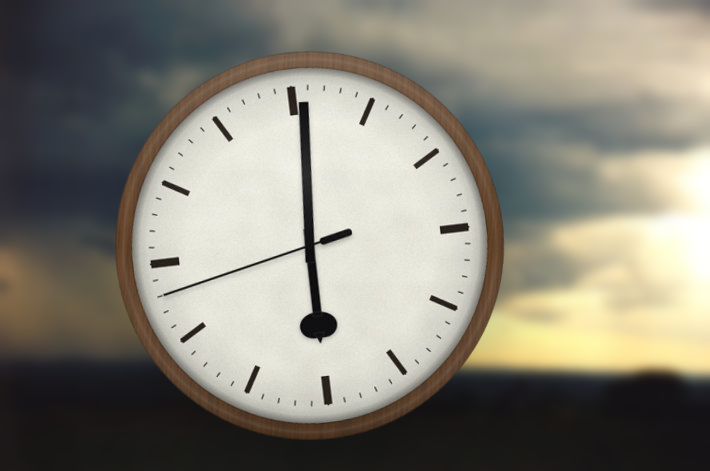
h=6 m=0 s=43
